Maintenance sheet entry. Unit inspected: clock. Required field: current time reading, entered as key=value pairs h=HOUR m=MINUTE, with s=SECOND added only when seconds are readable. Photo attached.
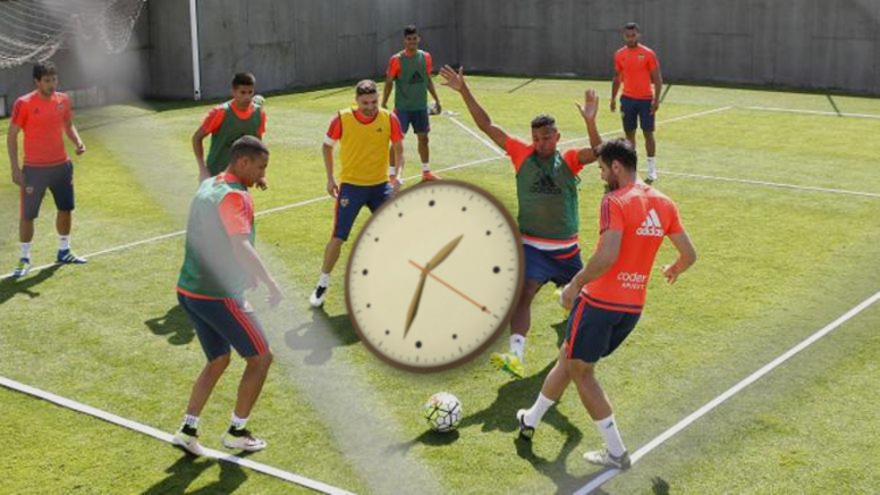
h=1 m=32 s=20
